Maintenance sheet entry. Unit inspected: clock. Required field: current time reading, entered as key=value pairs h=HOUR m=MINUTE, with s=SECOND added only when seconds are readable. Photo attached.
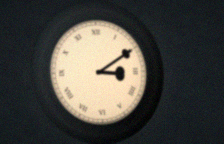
h=3 m=10
